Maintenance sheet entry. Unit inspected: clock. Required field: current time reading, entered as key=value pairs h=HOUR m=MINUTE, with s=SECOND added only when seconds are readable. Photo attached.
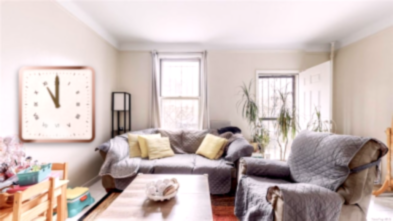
h=11 m=0
